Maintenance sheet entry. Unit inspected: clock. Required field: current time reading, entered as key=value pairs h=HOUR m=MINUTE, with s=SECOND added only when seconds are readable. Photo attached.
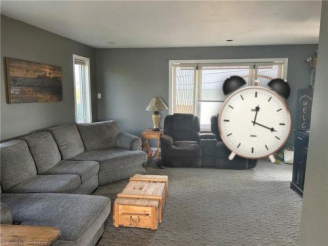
h=12 m=18
